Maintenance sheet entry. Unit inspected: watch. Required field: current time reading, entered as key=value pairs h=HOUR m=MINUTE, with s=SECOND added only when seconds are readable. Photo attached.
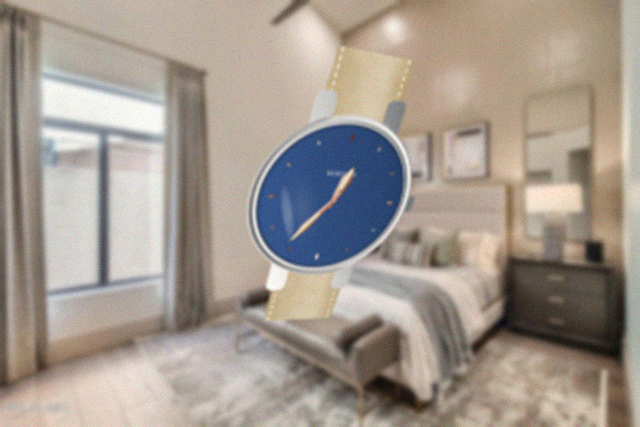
h=12 m=36
